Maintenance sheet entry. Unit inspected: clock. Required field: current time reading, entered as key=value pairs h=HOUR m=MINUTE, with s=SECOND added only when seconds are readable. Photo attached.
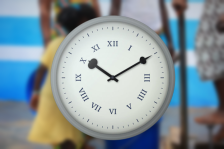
h=10 m=10
